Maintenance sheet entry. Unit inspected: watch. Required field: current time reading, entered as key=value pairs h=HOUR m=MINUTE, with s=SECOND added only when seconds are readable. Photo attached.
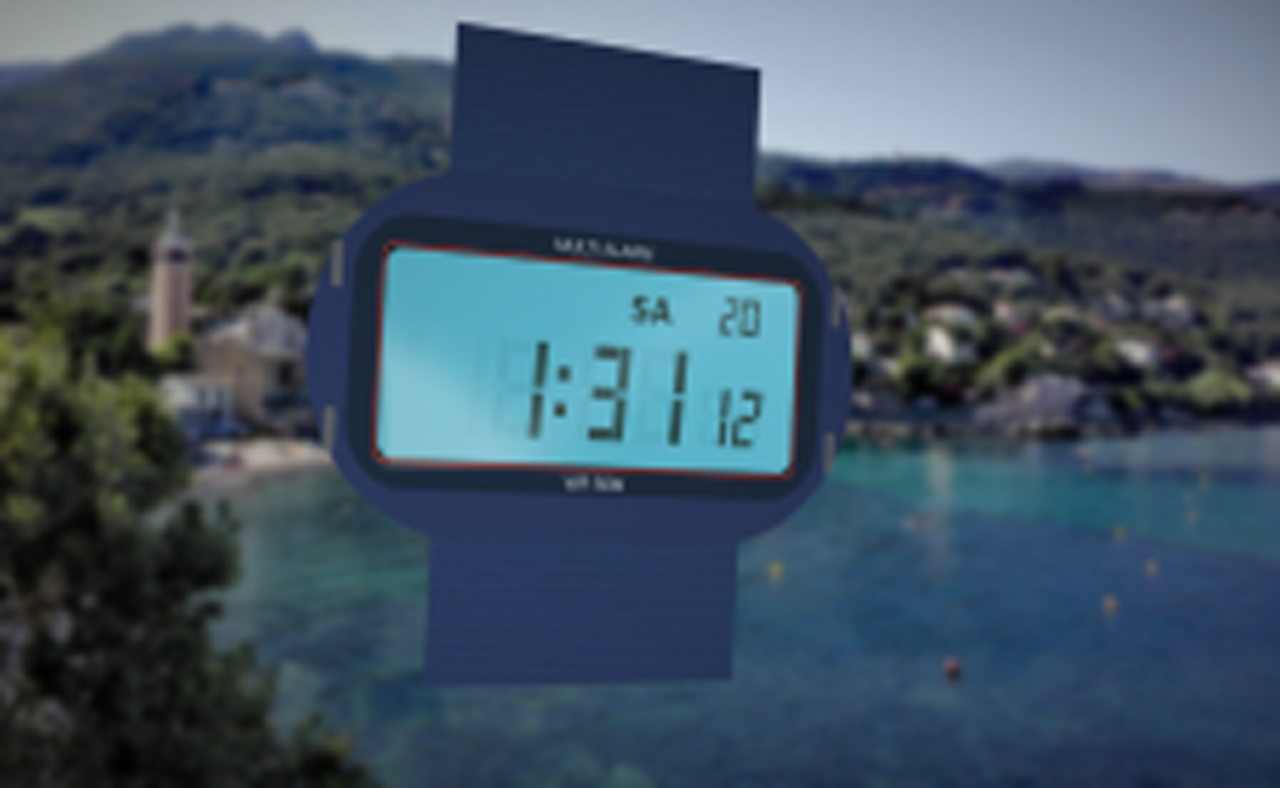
h=1 m=31 s=12
